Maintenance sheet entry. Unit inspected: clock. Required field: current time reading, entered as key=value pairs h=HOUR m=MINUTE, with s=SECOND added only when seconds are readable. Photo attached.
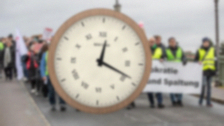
h=12 m=19
